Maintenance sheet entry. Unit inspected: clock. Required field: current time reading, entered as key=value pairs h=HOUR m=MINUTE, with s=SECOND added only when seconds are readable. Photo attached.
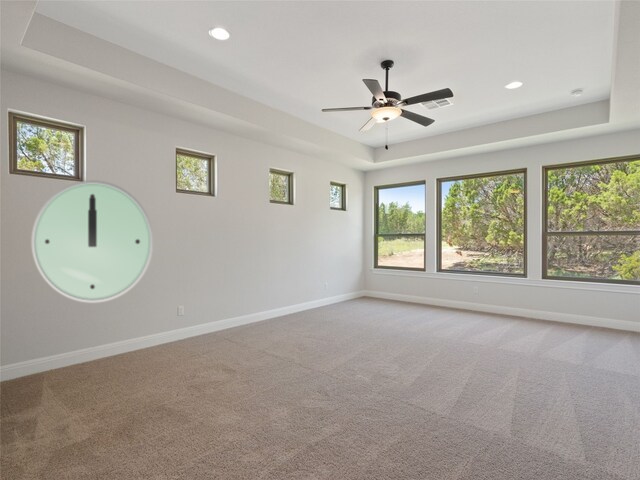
h=12 m=0
